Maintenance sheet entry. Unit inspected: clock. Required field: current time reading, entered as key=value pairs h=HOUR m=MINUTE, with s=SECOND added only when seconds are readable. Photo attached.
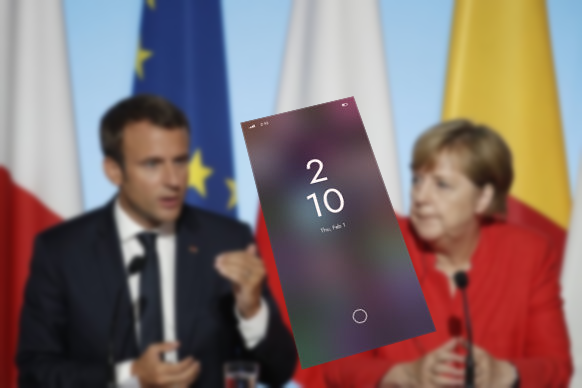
h=2 m=10
